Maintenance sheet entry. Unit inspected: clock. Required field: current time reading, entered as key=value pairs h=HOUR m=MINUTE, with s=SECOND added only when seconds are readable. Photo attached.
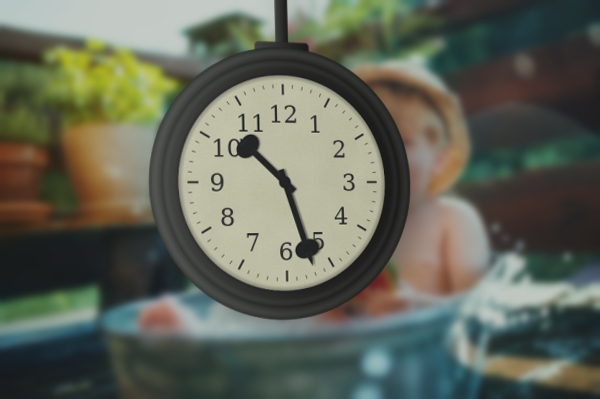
h=10 m=27
